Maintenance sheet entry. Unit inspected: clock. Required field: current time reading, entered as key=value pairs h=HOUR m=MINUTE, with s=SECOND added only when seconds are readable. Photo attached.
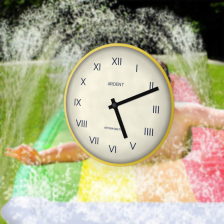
h=5 m=11
